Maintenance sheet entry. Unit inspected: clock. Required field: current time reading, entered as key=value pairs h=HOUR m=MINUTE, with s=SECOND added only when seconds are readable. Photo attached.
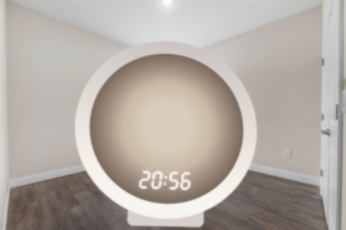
h=20 m=56
